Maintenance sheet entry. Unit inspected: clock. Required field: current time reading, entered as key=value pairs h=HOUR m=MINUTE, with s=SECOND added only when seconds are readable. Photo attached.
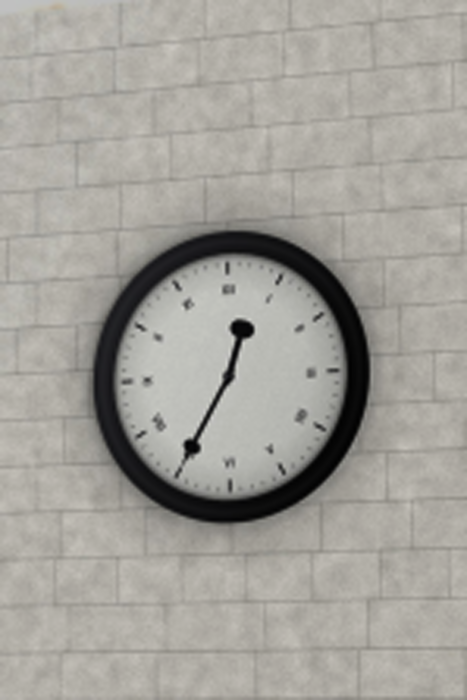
h=12 m=35
